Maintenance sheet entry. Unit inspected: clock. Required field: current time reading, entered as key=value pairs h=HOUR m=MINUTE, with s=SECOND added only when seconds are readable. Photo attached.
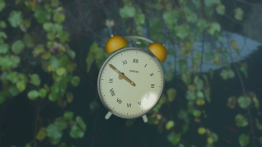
h=9 m=50
